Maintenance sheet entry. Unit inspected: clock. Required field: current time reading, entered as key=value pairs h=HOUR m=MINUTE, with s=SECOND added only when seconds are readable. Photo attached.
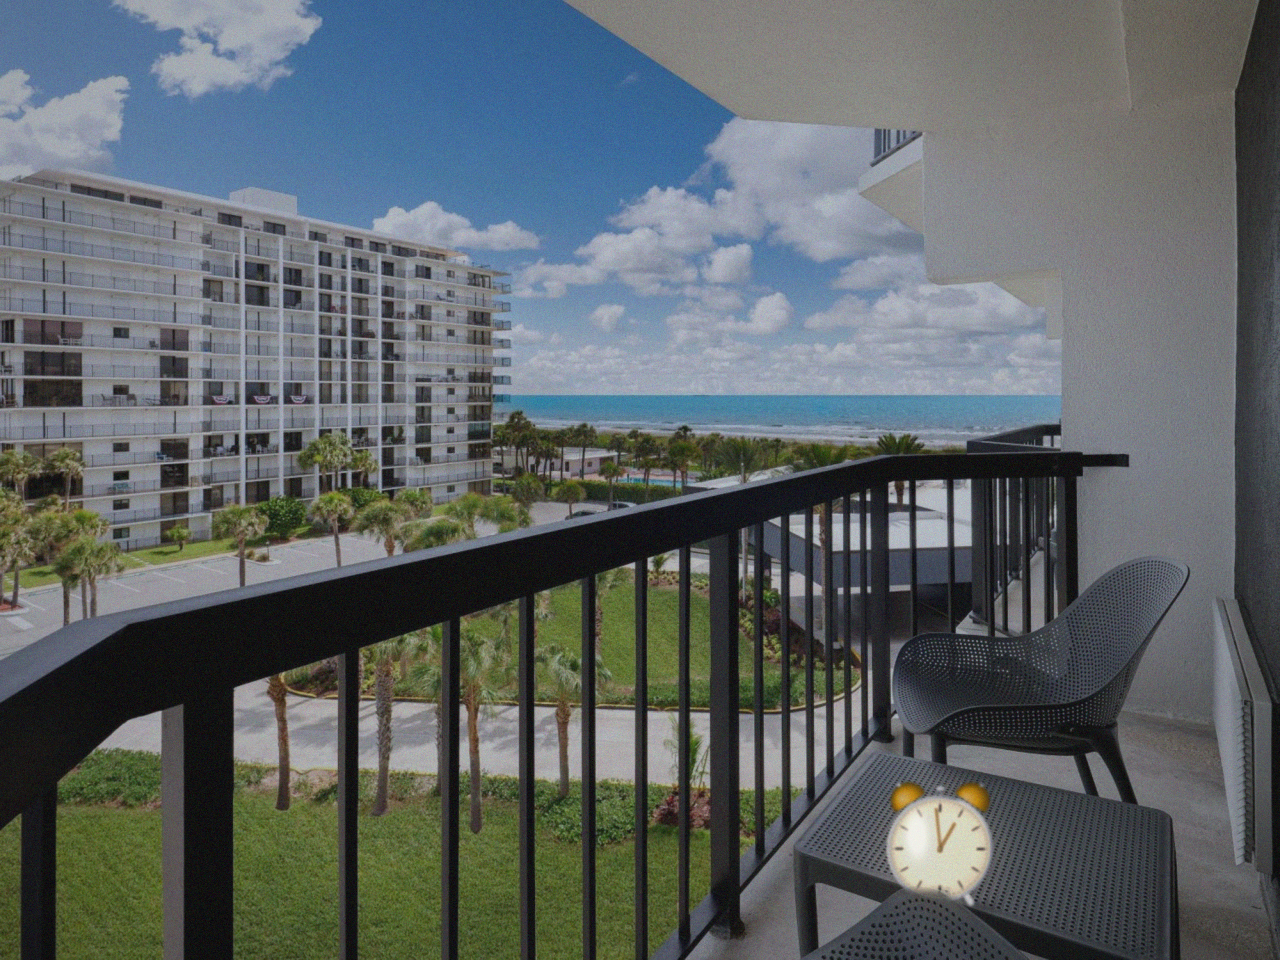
h=12 m=59
